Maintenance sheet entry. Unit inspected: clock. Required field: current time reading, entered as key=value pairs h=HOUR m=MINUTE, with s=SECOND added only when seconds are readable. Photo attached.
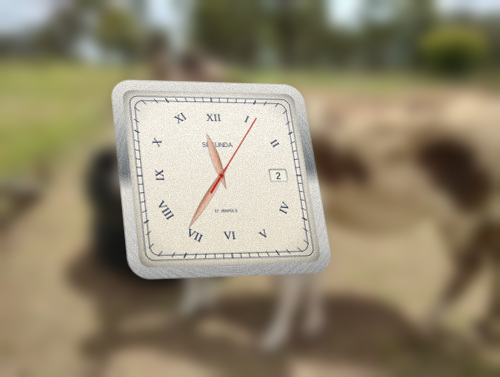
h=11 m=36 s=6
